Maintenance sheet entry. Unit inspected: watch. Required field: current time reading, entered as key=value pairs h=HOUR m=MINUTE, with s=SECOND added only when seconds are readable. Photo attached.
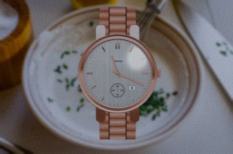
h=11 m=19
